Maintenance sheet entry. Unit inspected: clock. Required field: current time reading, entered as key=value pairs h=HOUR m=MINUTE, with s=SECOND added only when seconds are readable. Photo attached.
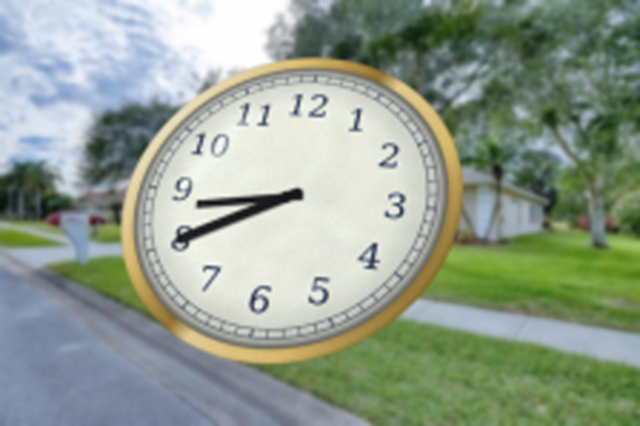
h=8 m=40
